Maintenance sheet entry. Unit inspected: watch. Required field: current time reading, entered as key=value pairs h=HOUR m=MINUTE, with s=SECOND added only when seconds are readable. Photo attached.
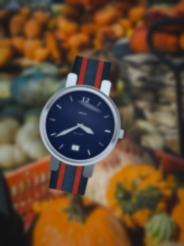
h=3 m=39
